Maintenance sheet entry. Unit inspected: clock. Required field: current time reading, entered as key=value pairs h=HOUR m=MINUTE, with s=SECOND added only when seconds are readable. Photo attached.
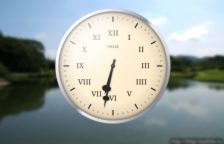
h=6 m=32
